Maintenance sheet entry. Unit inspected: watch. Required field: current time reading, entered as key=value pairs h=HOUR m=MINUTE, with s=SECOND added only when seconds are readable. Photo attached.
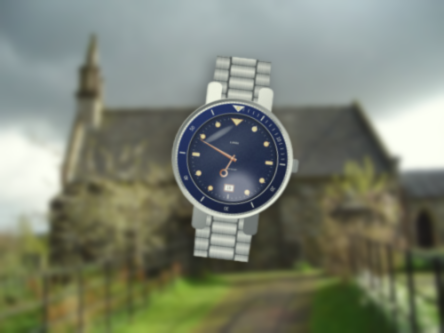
h=6 m=49
